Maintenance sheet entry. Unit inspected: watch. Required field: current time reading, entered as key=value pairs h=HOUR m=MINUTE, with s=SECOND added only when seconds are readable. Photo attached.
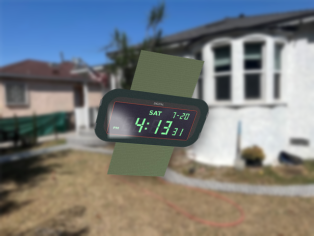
h=4 m=13 s=31
